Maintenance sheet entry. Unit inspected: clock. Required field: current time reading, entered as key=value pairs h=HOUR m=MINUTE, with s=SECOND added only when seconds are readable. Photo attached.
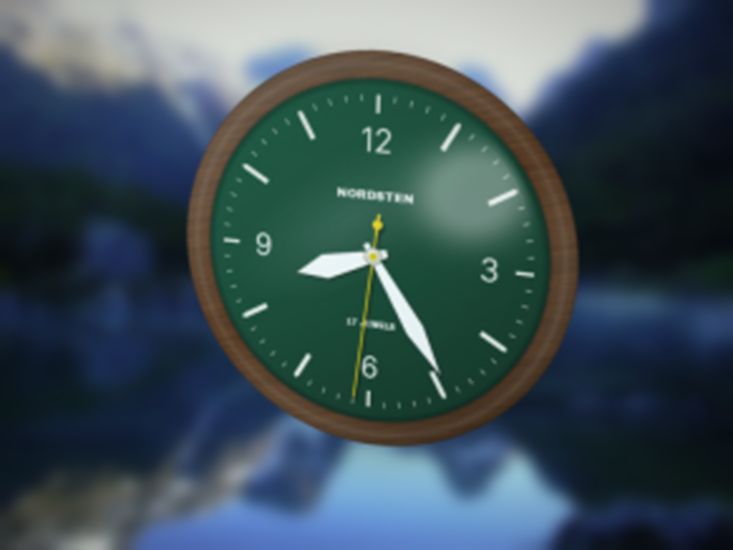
h=8 m=24 s=31
